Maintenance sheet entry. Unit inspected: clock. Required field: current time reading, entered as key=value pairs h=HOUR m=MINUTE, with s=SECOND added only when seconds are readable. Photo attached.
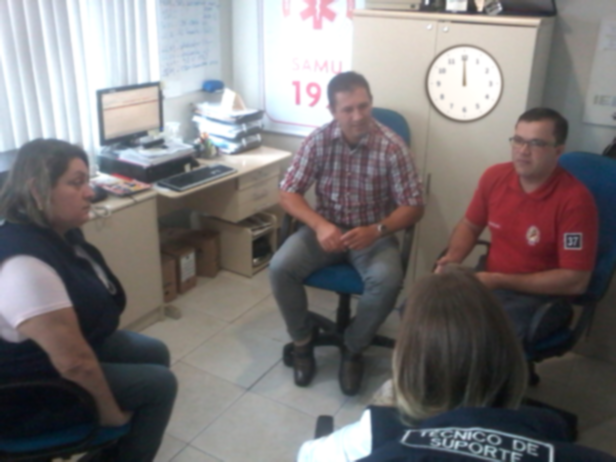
h=12 m=0
